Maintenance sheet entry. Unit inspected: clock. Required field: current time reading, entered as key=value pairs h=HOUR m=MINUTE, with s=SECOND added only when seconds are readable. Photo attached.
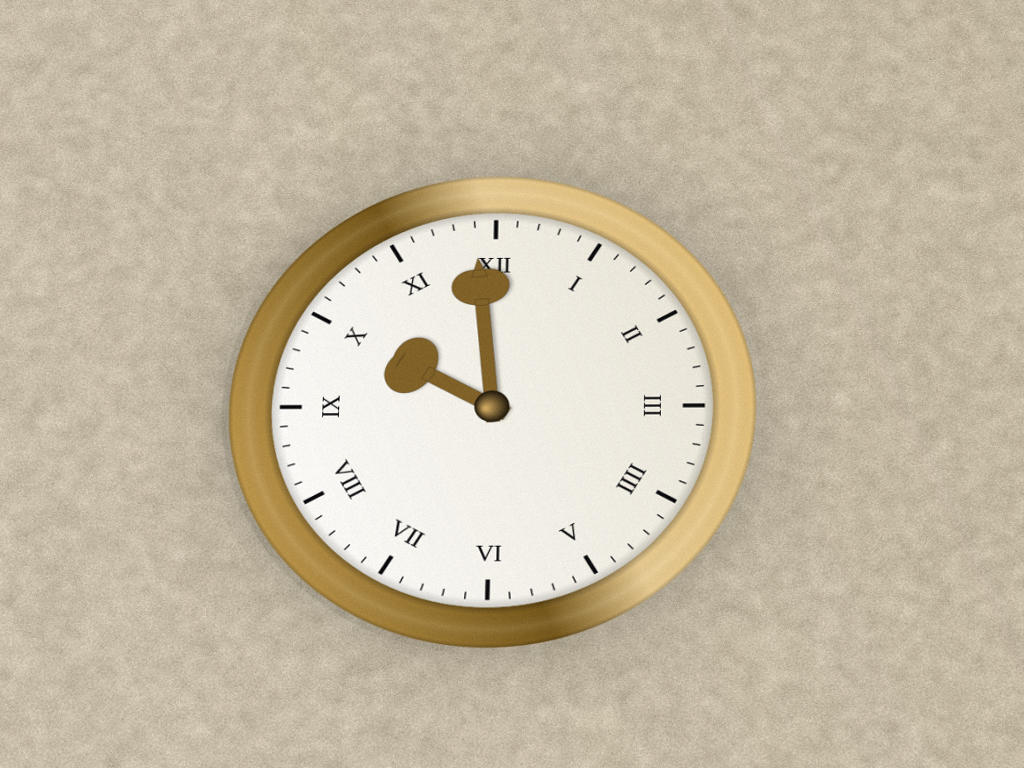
h=9 m=59
